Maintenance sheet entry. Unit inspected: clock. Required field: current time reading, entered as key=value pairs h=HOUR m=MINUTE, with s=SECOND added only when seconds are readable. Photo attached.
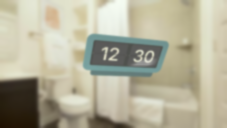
h=12 m=30
